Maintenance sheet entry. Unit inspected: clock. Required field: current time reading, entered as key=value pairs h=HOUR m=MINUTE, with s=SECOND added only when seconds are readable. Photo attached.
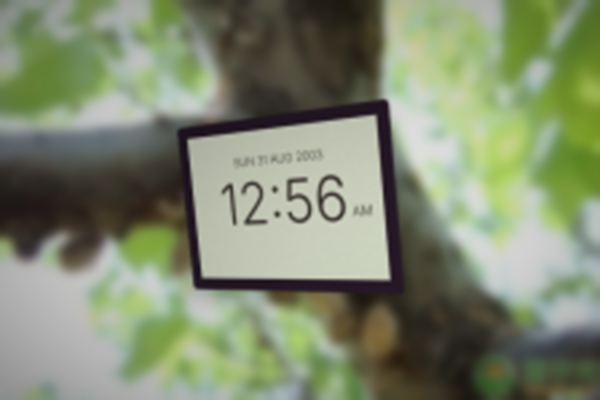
h=12 m=56
